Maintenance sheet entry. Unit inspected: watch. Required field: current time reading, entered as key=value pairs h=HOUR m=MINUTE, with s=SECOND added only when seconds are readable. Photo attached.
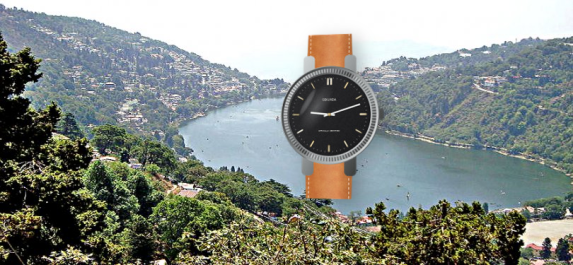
h=9 m=12
